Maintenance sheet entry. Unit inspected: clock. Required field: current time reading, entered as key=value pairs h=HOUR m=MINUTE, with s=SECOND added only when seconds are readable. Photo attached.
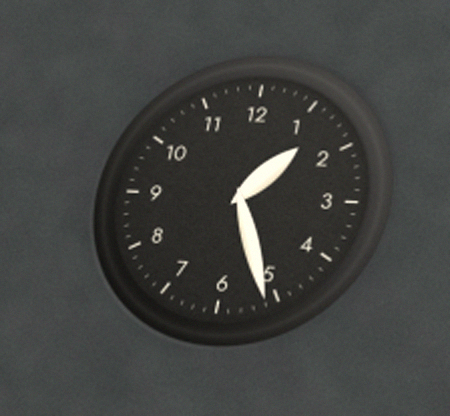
h=1 m=26
